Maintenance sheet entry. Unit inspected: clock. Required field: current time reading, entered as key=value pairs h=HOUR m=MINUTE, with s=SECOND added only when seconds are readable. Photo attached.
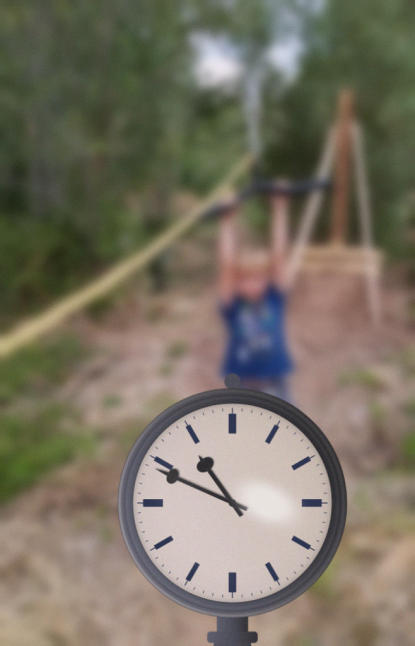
h=10 m=49
